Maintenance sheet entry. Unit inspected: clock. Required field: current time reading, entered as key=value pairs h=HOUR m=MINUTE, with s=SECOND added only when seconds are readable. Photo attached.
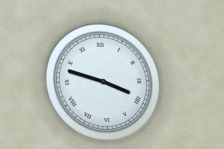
h=3 m=48
